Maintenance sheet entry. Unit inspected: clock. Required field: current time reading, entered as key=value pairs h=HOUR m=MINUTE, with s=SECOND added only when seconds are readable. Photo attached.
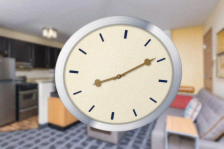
h=8 m=9
